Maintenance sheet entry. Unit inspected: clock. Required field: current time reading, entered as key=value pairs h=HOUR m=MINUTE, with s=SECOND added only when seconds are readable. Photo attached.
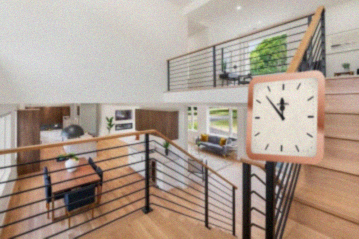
h=11 m=53
